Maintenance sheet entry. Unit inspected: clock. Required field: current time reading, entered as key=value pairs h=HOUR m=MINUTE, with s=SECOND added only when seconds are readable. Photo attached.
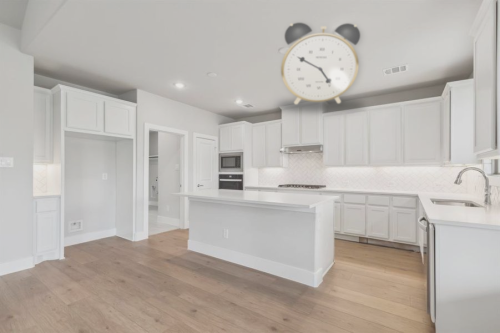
h=4 m=50
